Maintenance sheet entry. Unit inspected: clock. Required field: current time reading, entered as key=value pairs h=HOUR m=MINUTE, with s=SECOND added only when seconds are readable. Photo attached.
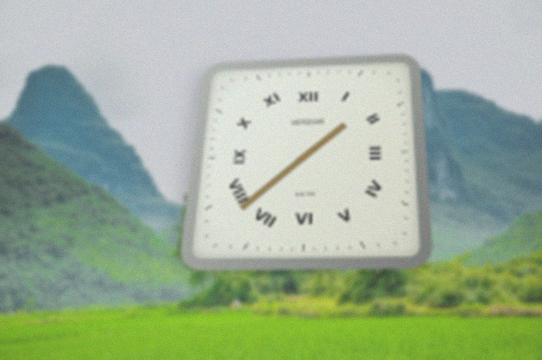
h=1 m=38
